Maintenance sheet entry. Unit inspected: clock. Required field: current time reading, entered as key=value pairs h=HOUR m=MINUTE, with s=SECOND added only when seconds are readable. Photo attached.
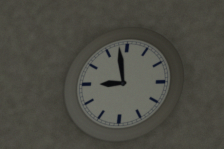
h=8 m=58
